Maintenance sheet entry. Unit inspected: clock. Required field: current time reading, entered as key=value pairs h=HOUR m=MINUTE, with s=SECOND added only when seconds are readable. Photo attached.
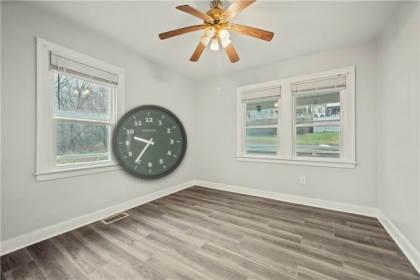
h=9 m=36
